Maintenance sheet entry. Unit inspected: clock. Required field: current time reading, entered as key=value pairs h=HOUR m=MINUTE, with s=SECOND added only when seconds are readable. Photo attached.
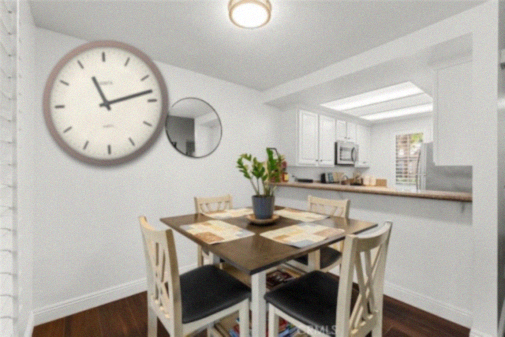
h=11 m=13
